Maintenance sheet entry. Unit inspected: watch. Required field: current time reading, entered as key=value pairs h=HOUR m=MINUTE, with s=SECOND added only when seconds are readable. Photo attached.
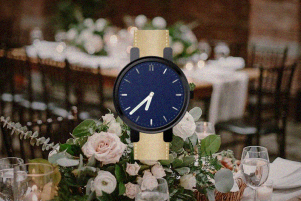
h=6 m=38
